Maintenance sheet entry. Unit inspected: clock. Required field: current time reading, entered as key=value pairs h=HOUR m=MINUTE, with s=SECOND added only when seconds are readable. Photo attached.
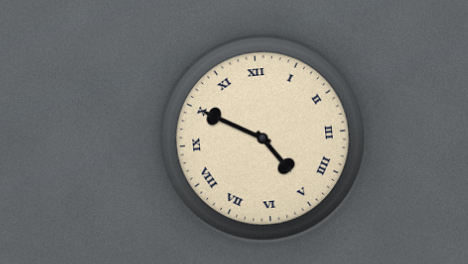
h=4 m=50
